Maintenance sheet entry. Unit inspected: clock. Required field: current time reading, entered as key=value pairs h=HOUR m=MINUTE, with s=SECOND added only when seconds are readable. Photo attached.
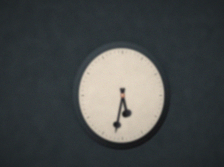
h=5 m=32
